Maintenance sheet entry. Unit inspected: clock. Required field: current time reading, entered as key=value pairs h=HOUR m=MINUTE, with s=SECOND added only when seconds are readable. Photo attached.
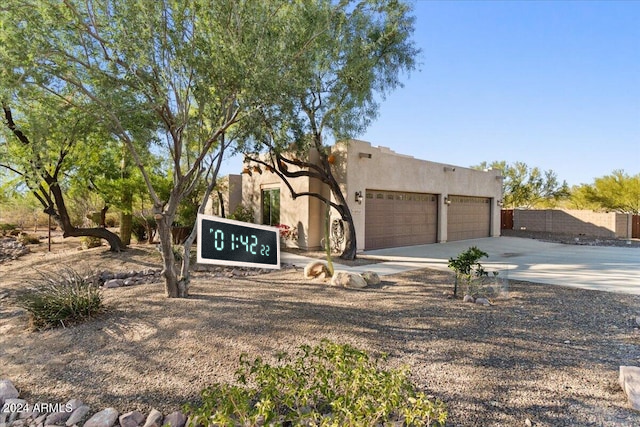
h=1 m=42 s=22
